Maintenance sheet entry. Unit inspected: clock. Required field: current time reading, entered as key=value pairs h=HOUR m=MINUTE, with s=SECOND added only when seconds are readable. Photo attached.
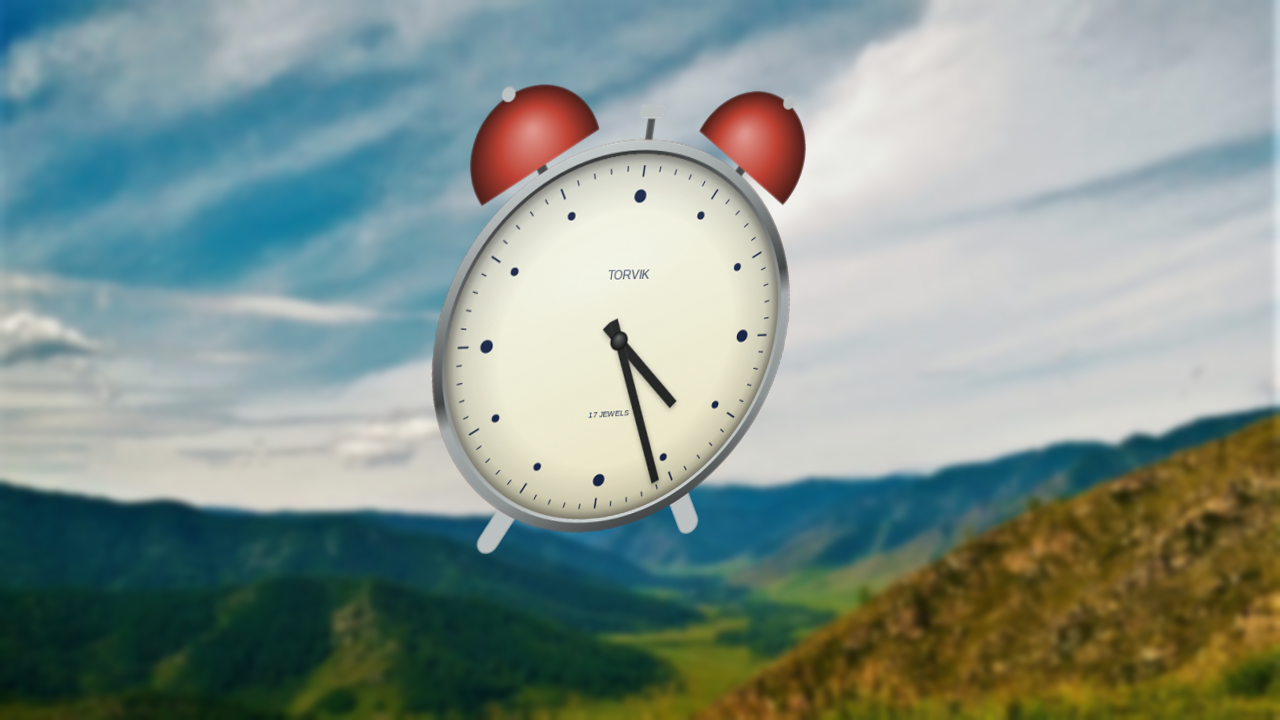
h=4 m=26
